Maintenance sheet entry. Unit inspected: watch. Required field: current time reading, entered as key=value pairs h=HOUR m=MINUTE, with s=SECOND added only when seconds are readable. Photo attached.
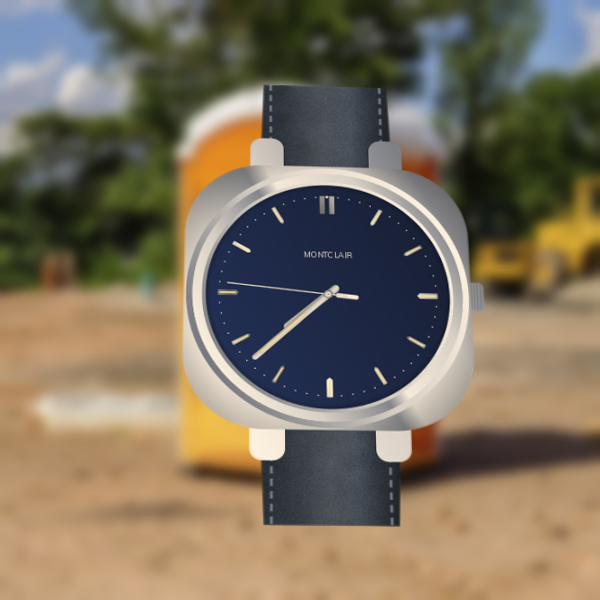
h=7 m=37 s=46
